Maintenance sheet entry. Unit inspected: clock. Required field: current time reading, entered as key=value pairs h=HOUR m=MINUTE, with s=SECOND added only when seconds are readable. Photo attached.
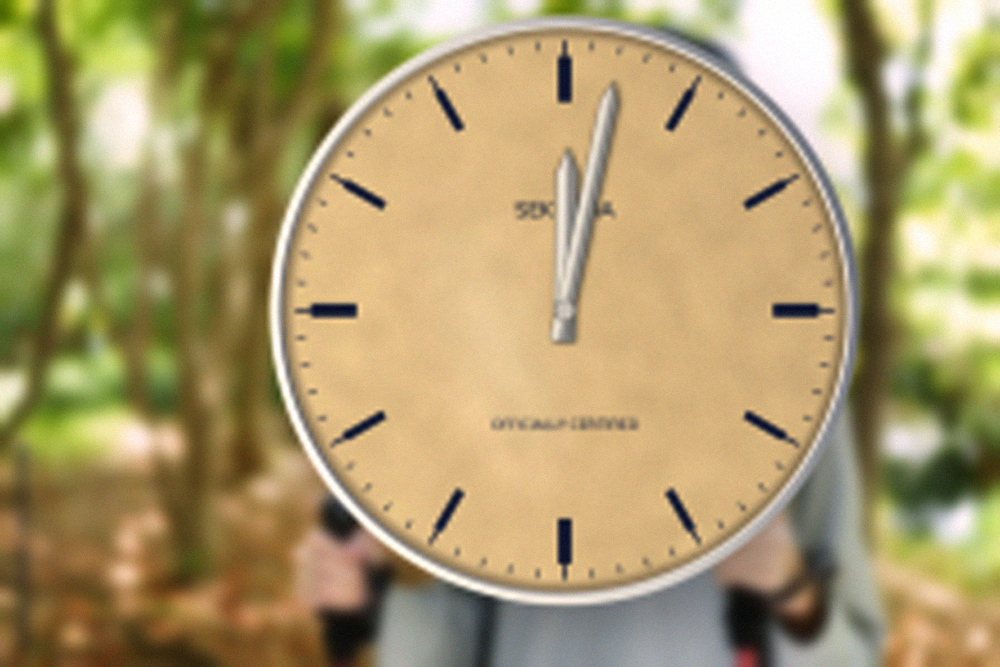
h=12 m=2
